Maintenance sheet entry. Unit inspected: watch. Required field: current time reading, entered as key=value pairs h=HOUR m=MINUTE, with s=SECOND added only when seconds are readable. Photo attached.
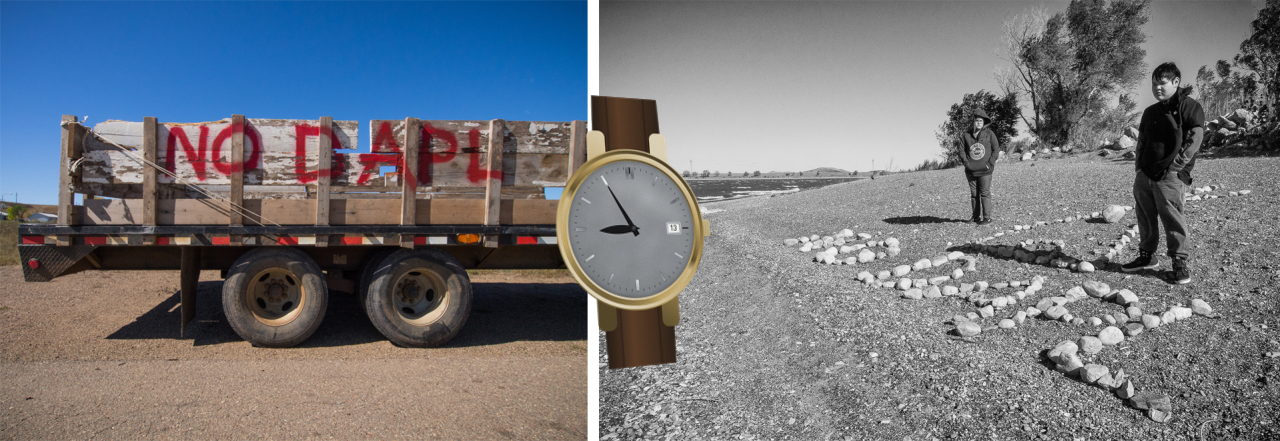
h=8 m=55
